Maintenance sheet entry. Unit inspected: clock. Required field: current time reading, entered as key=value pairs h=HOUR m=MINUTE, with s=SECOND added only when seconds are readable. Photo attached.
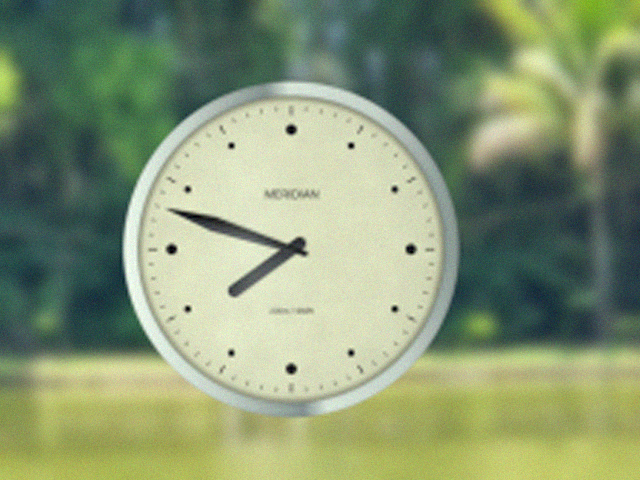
h=7 m=48
